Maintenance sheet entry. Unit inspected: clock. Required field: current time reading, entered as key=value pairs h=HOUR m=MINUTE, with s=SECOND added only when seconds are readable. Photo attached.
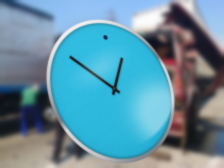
h=12 m=51
